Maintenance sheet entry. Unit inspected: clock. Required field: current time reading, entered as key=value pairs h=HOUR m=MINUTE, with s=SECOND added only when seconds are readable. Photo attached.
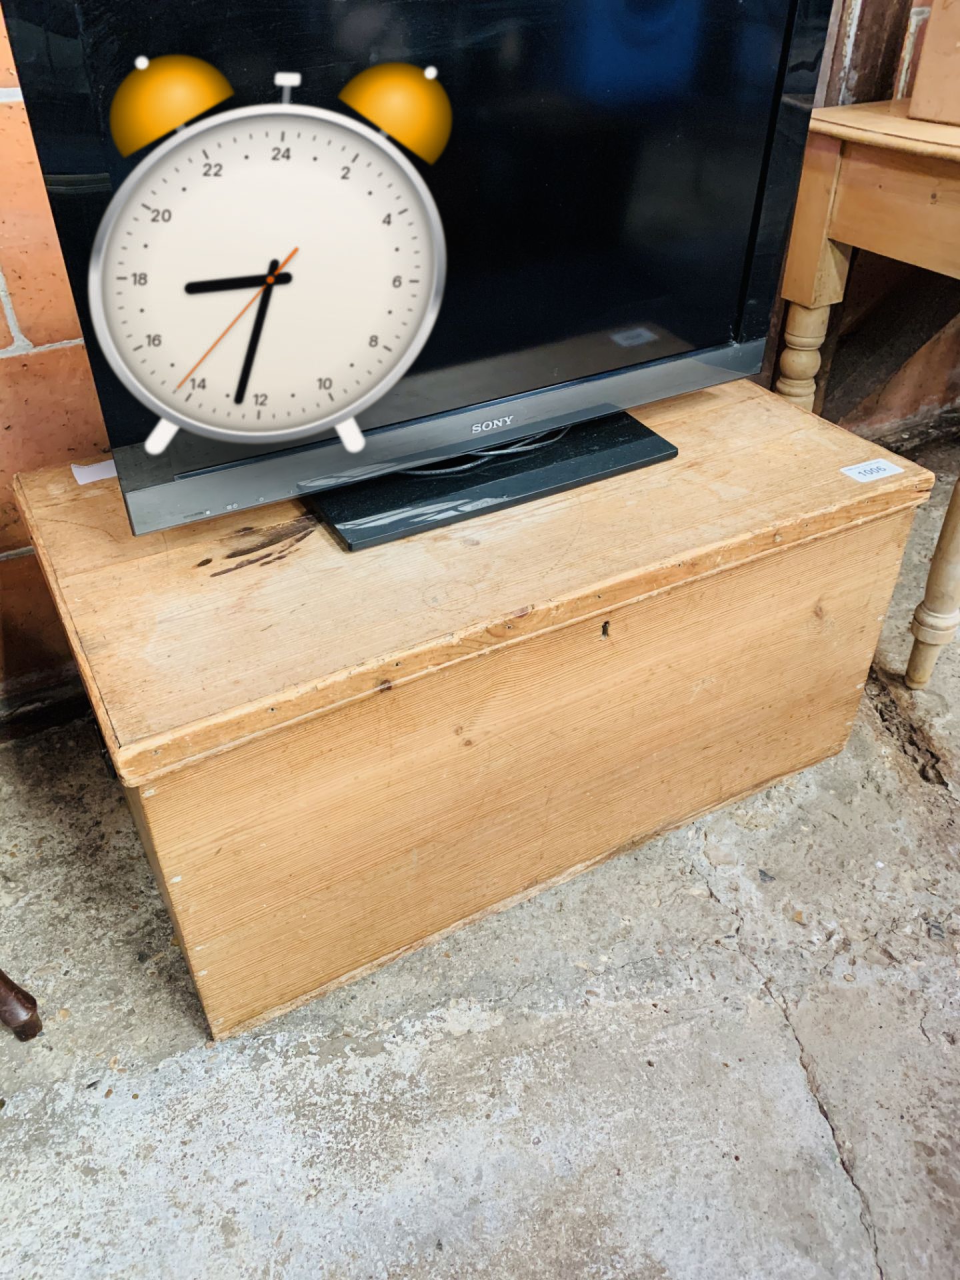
h=17 m=31 s=36
